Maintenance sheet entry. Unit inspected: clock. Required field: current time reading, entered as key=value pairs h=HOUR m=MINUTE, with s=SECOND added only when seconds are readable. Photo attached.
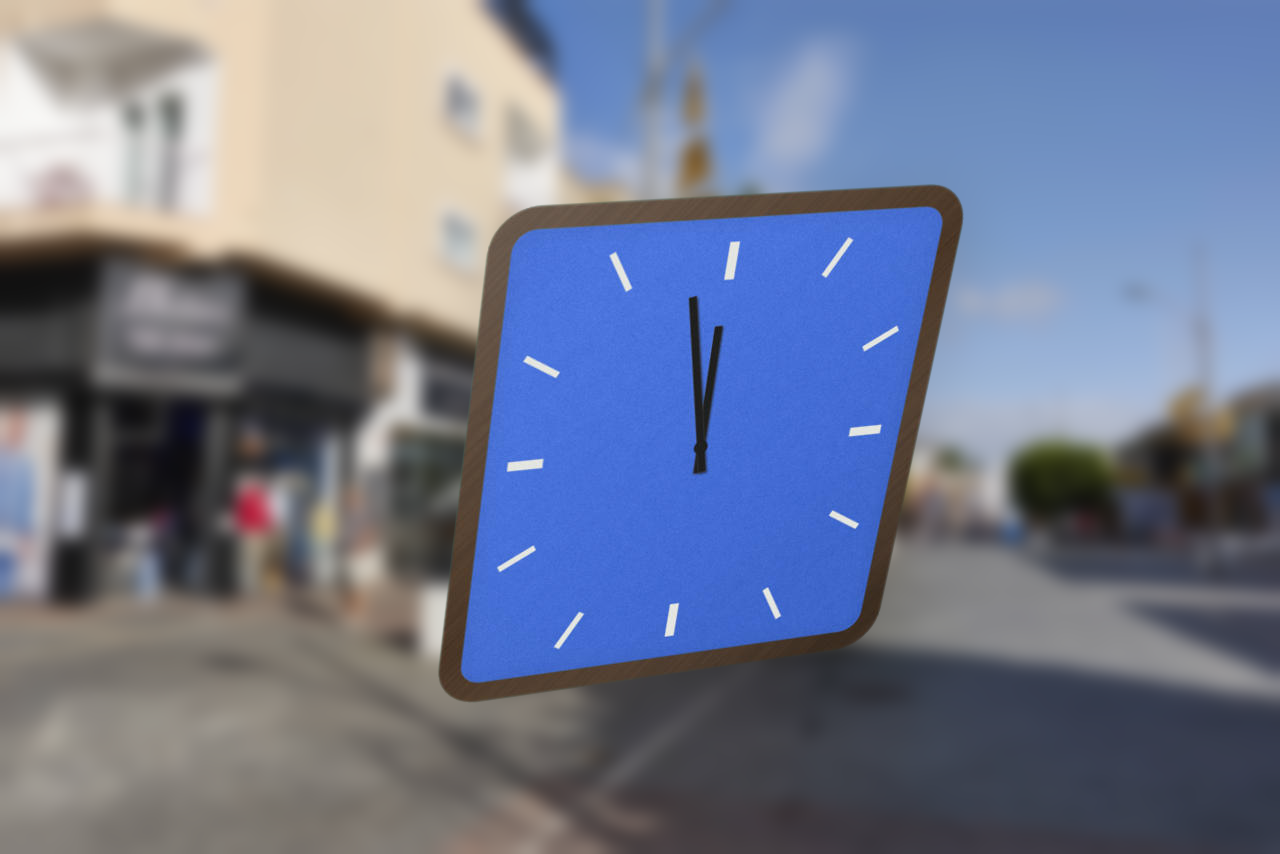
h=11 m=58
